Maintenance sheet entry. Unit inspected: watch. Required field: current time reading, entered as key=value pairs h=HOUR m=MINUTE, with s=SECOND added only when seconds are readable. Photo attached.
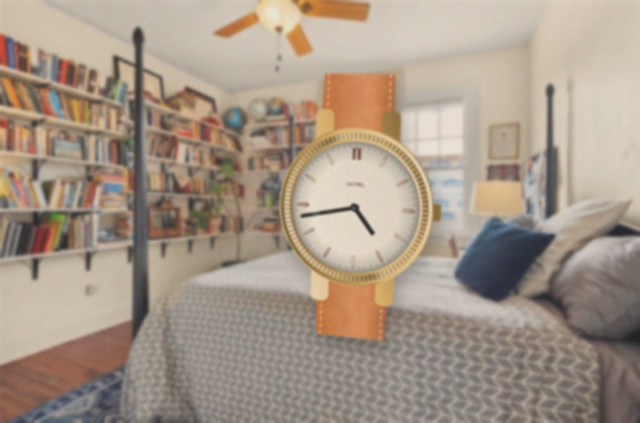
h=4 m=43
